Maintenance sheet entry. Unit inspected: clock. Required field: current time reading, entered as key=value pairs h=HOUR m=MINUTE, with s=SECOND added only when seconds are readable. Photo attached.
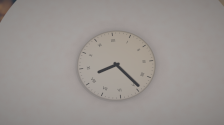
h=8 m=24
